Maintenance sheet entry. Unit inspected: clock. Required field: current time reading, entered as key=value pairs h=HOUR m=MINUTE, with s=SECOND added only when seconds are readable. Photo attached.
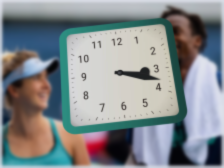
h=3 m=18
